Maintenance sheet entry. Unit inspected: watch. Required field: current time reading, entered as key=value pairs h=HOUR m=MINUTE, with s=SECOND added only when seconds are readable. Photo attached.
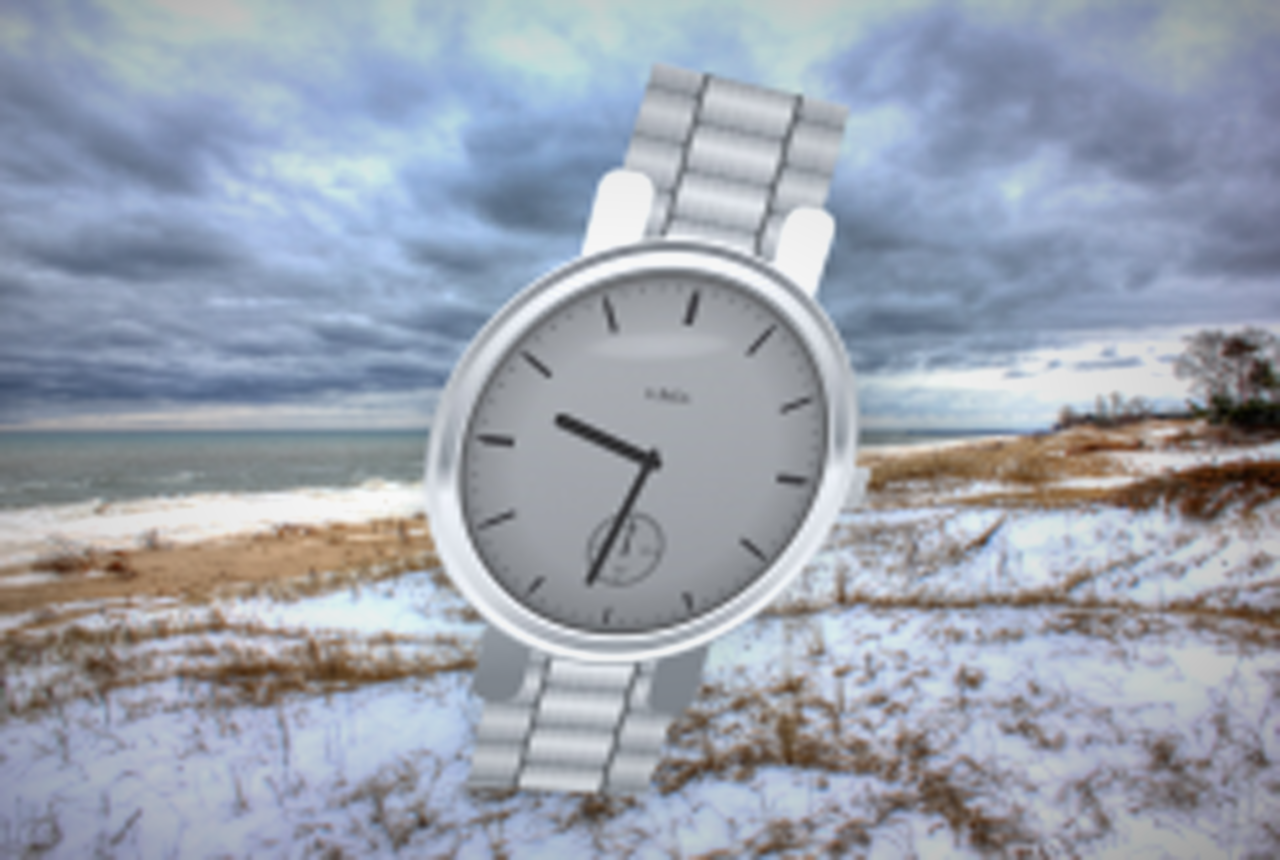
h=9 m=32
